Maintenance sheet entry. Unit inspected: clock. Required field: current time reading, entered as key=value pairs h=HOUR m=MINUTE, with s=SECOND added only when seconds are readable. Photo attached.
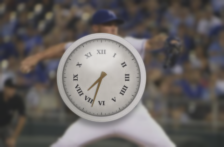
h=7 m=33
